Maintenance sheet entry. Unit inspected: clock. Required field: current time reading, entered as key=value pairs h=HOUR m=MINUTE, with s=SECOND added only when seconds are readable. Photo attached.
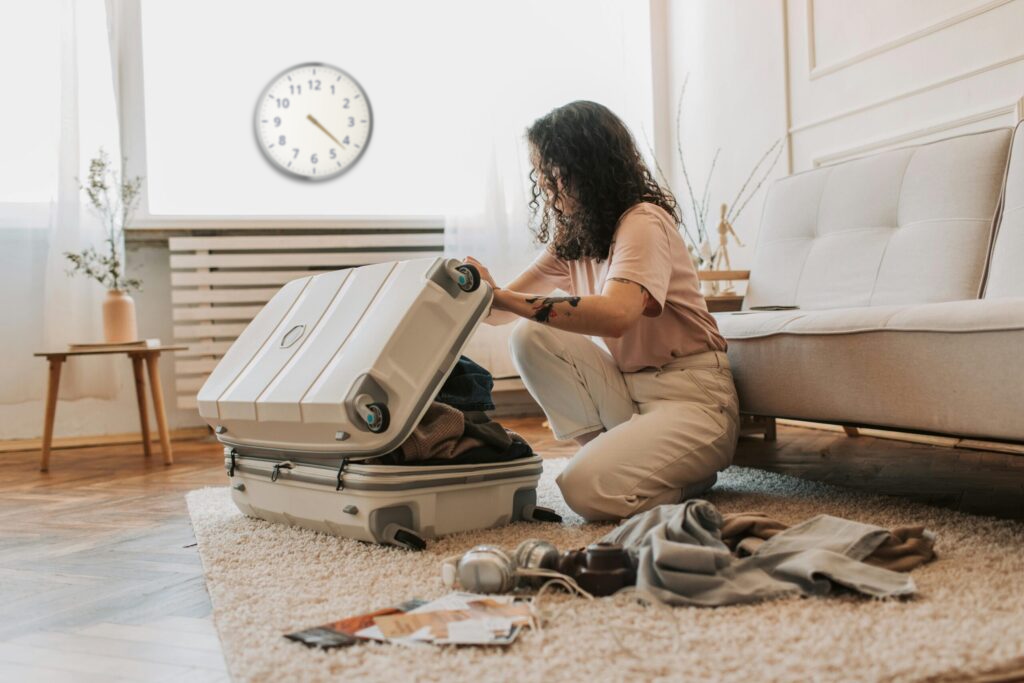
h=4 m=22
